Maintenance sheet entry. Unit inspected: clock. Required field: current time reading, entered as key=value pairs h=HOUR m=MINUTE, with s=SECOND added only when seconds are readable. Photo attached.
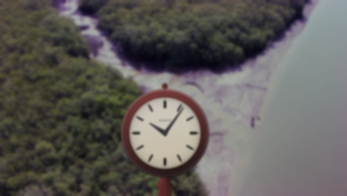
h=10 m=6
